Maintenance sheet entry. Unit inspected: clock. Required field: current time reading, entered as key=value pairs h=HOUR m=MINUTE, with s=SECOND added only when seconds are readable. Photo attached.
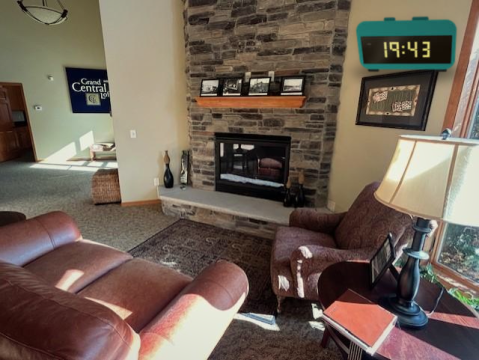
h=19 m=43
